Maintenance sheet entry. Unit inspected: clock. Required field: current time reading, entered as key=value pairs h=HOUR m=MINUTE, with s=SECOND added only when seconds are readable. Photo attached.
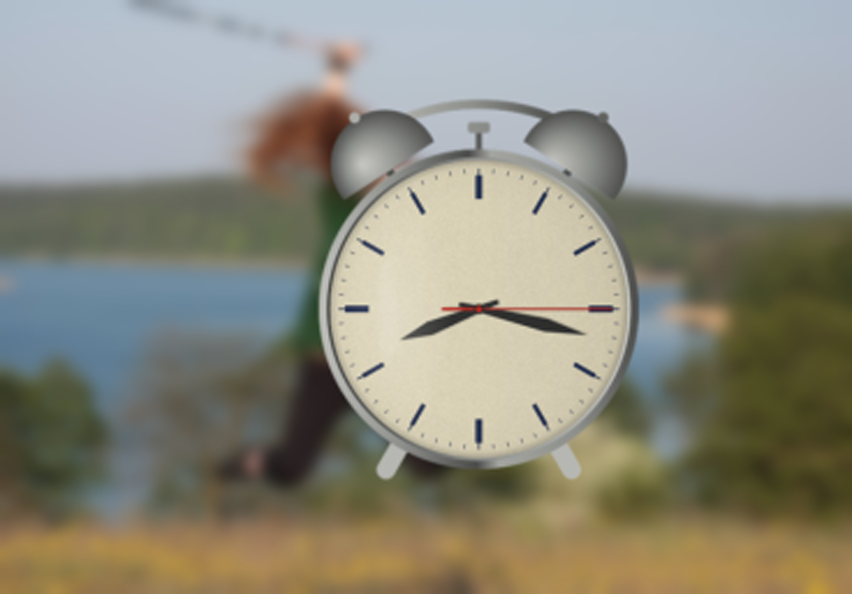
h=8 m=17 s=15
